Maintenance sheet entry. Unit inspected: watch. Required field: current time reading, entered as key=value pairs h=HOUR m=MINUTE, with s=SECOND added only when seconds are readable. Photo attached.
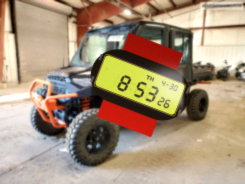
h=8 m=53 s=26
